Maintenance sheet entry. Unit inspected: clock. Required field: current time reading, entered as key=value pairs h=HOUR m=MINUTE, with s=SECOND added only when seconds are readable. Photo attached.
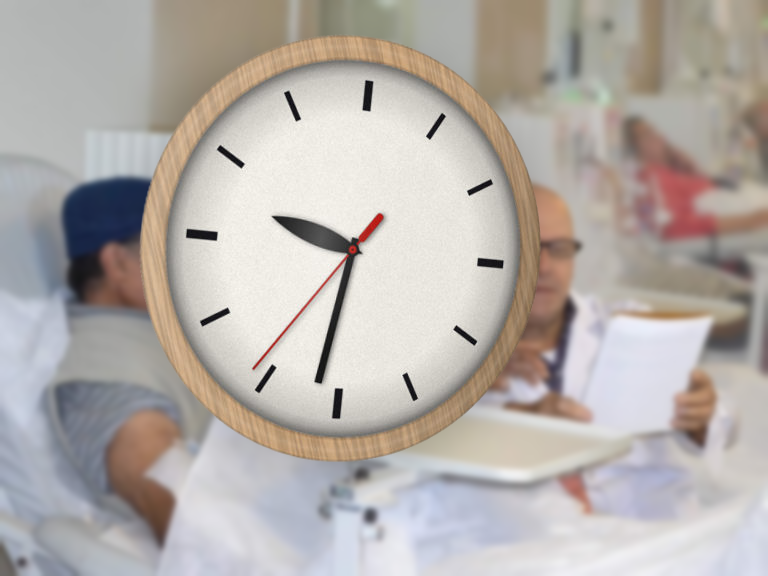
h=9 m=31 s=36
